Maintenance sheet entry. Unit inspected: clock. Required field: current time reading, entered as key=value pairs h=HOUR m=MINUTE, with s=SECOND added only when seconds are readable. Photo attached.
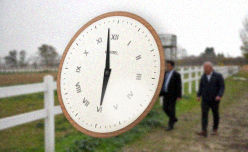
h=5 m=58
